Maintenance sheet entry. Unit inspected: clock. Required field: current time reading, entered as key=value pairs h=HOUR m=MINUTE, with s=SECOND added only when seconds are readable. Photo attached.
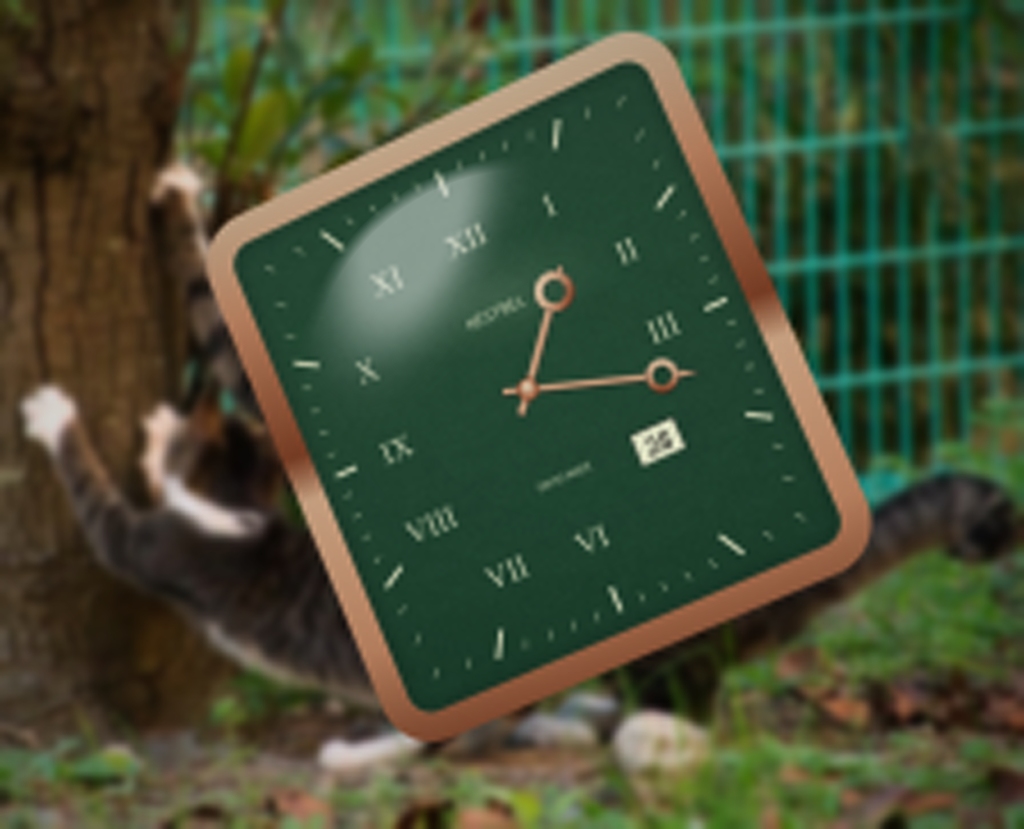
h=1 m=18
